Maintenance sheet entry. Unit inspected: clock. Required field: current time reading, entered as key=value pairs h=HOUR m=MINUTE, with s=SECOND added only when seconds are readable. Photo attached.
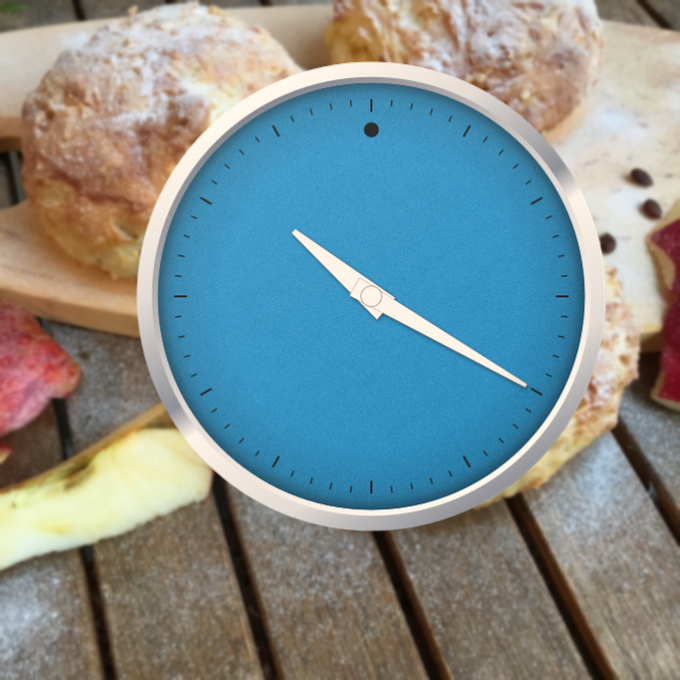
h=10 m=20
